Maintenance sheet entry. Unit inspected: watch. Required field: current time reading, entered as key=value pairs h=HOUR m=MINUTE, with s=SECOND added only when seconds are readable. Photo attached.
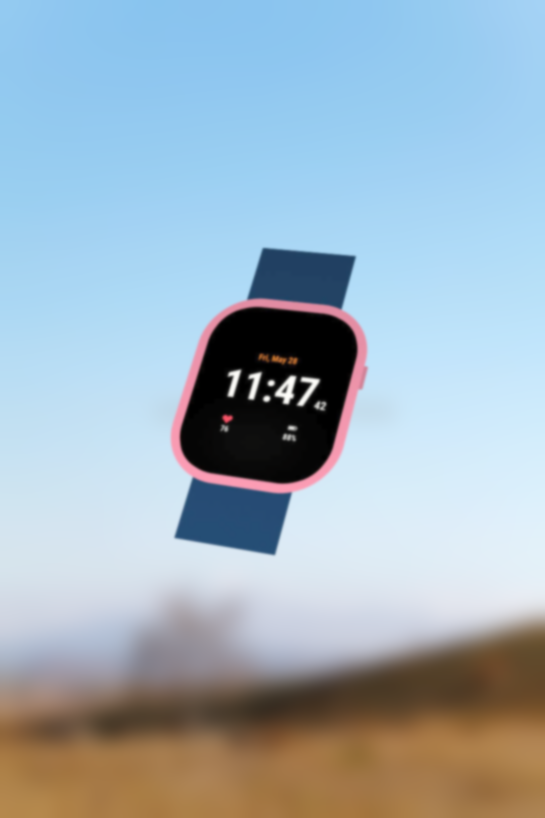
h=11 m=47 s=42
